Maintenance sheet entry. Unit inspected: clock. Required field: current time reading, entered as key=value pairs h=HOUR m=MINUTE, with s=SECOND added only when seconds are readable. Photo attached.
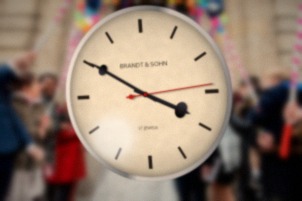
h=3 m=50 s=14
